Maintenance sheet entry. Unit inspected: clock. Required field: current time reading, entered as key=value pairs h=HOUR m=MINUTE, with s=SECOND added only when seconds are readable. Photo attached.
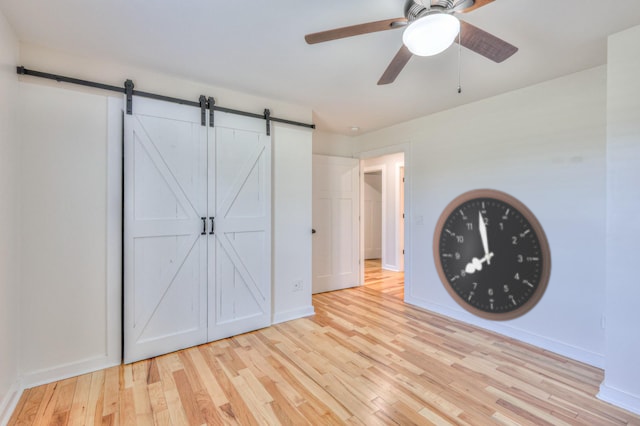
h=7 m=59
